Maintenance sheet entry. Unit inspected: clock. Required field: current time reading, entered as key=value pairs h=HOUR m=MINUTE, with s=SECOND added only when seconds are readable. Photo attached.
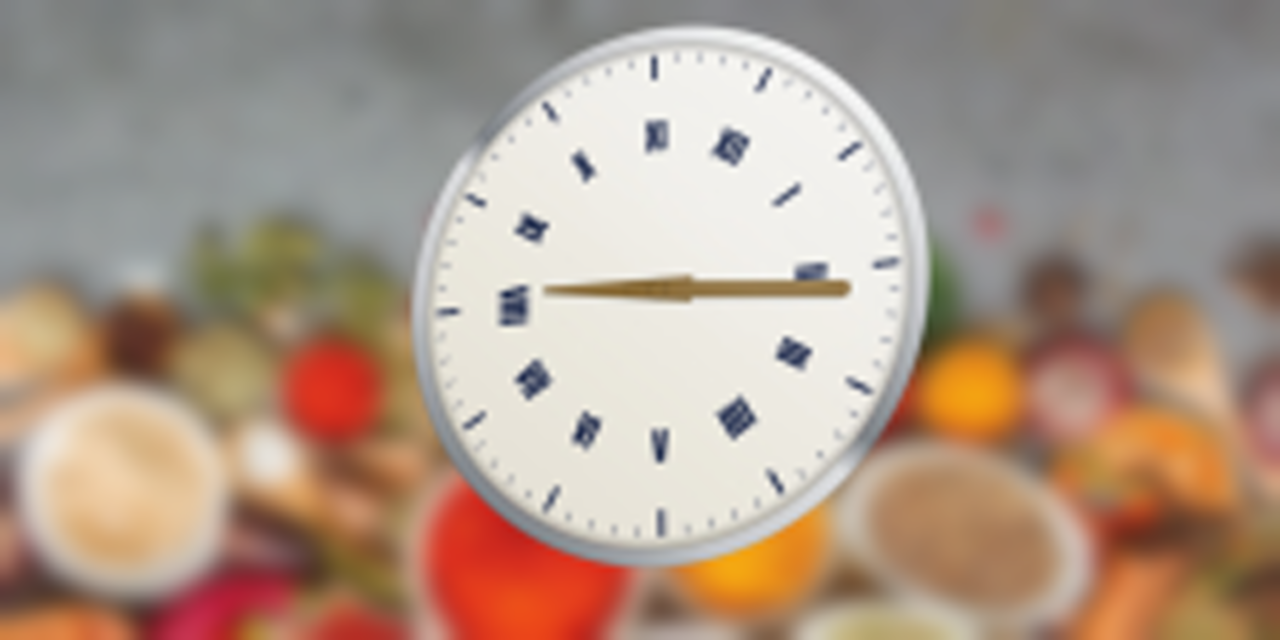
h=8 m=11
